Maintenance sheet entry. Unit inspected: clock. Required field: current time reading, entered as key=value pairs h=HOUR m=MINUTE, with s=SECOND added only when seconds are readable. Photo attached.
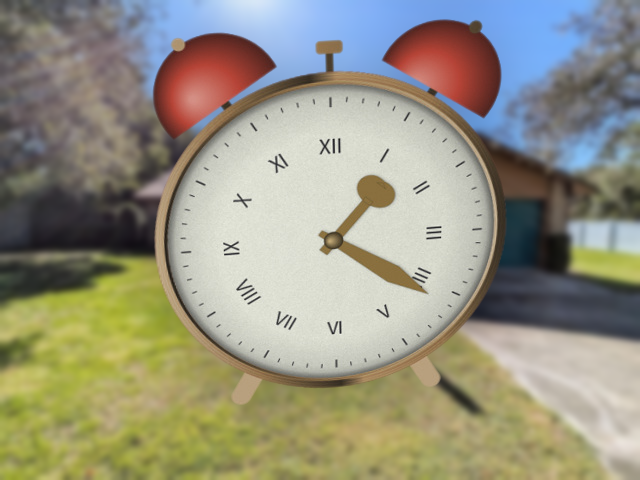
h=1 m=21
